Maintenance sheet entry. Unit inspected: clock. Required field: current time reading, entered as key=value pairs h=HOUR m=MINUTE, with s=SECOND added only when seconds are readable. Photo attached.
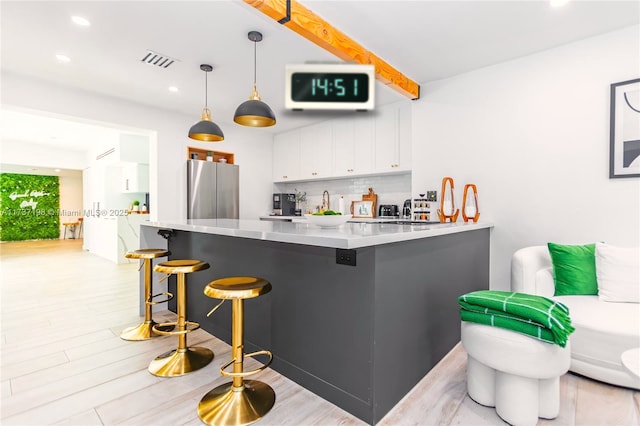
h=14 m=51
